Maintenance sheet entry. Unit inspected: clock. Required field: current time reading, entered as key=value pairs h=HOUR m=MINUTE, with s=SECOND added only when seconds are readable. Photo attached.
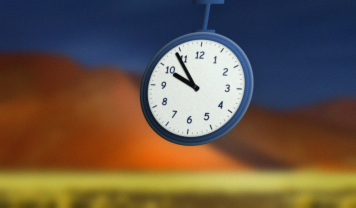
h=9 m=54
